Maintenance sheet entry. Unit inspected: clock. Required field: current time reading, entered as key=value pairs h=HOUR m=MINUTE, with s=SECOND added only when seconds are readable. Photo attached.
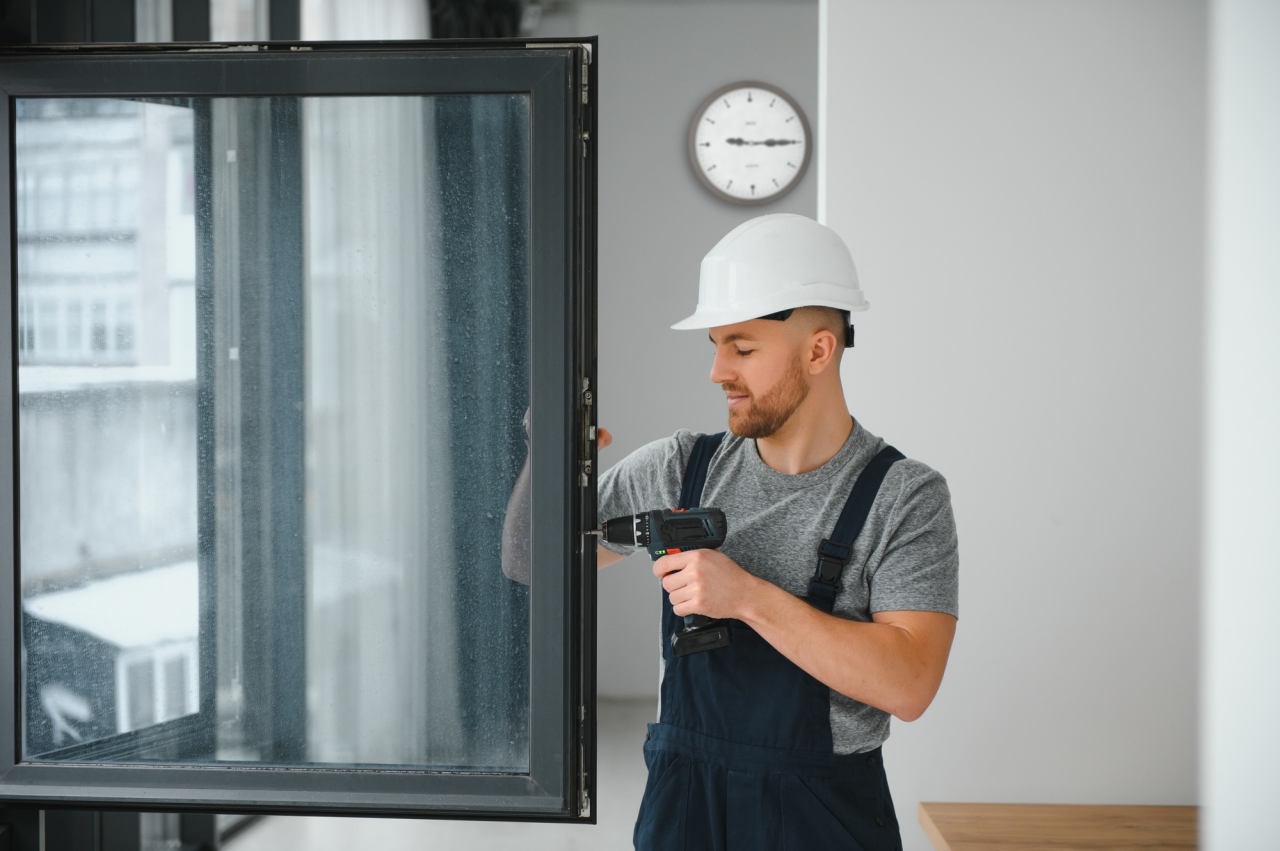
h=9 m=15
